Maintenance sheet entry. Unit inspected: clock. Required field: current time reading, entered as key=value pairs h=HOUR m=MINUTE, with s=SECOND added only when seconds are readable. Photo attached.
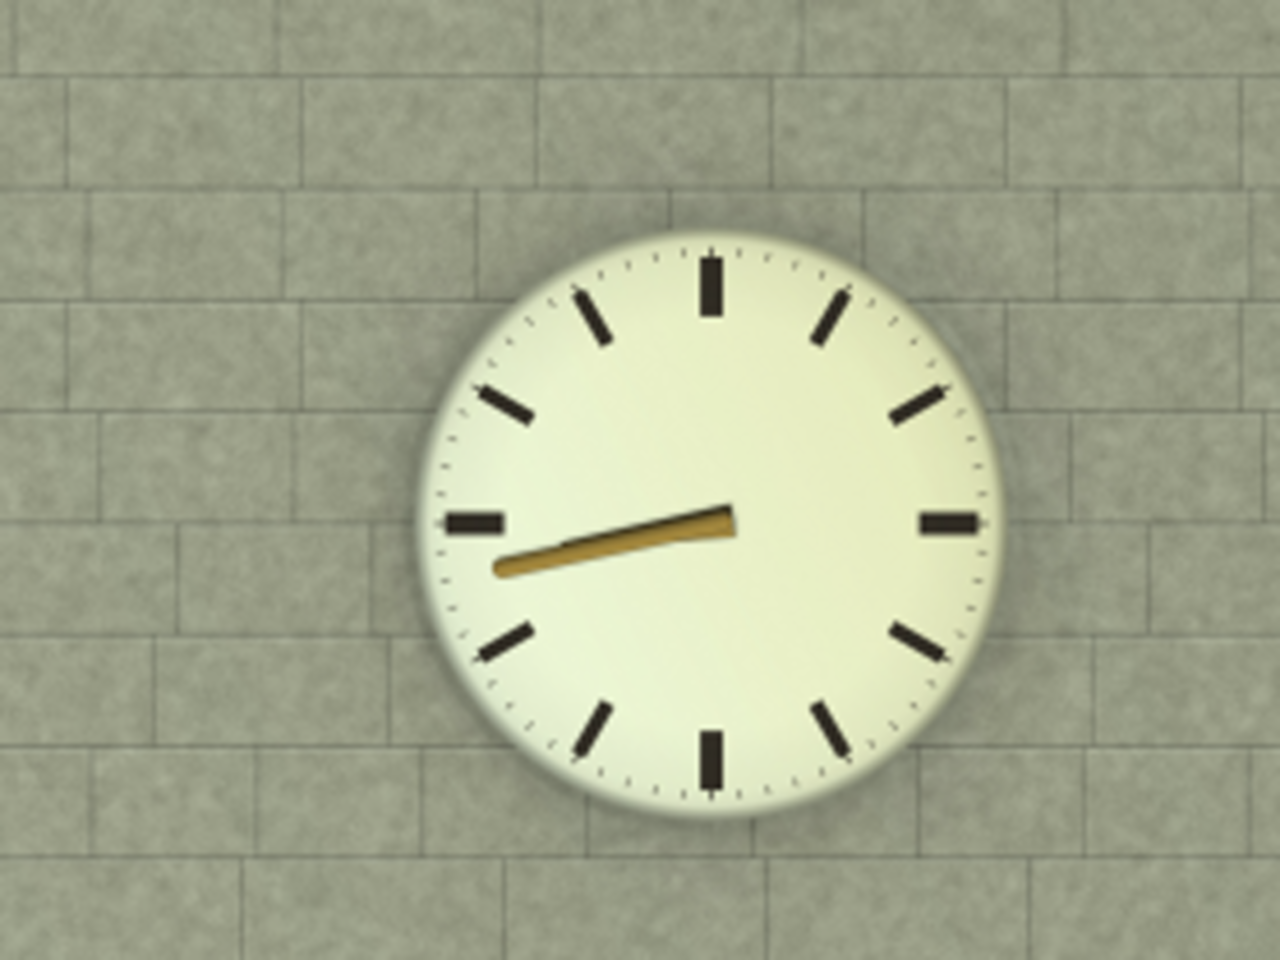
h=8 m=43
